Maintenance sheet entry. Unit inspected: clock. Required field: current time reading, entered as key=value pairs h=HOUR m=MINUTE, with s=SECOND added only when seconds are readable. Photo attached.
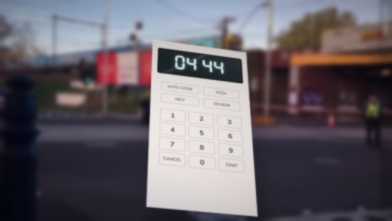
h=4 m=44
